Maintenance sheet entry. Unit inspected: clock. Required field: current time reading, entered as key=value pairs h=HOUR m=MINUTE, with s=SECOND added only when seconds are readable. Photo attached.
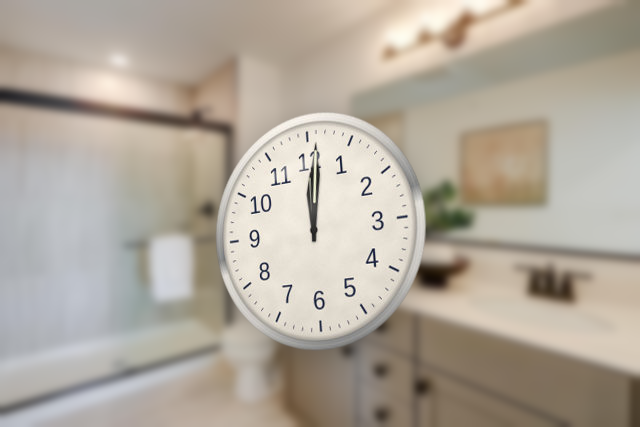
h=12 m=1
